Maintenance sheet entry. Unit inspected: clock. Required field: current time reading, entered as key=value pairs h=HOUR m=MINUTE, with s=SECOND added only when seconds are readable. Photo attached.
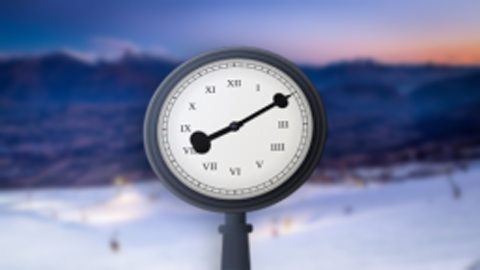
h=8 m=10
